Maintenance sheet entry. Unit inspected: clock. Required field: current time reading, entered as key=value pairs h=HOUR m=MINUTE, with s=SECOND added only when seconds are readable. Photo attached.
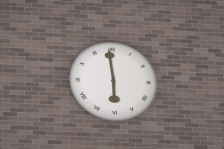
h=5 m=59
